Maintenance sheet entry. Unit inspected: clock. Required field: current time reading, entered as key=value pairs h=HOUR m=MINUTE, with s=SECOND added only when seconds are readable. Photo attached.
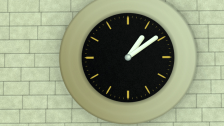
h=1 m=9
